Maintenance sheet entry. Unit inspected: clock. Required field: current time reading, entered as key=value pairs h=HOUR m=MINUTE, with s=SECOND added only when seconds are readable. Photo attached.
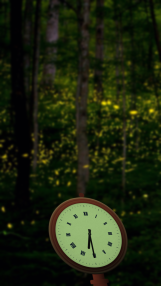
h=6 m=30
